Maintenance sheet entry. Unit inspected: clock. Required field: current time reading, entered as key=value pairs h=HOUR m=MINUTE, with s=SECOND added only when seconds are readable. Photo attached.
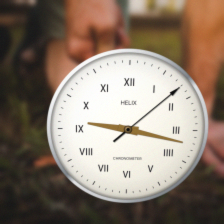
h=9 m=17 s=8
